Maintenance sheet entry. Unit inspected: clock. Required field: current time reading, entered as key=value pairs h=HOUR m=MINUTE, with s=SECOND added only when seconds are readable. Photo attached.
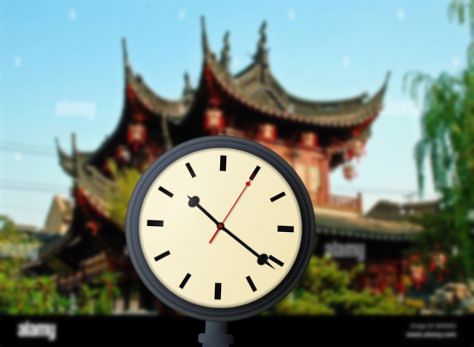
h=10 m=21 s=5
